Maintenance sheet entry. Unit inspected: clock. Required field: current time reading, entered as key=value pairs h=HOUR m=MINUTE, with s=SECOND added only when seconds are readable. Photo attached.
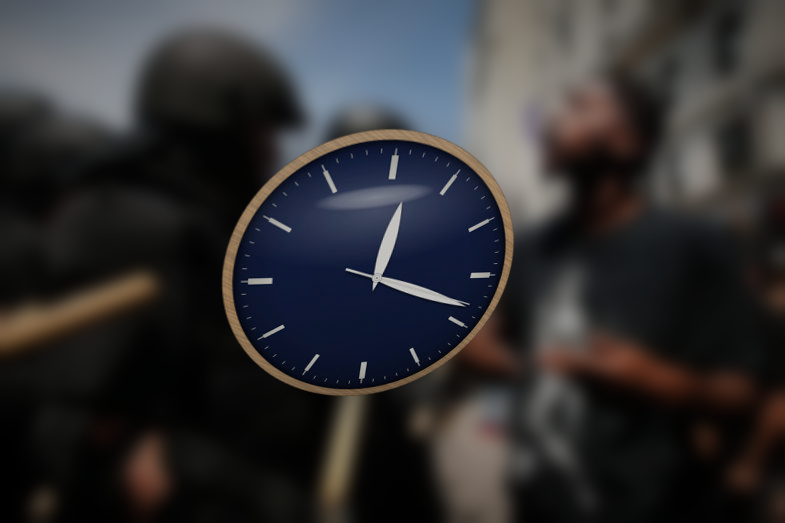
h=12 m=18 s=18
